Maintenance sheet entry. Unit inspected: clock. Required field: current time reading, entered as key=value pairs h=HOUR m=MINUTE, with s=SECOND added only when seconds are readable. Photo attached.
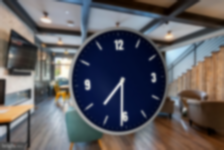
h=7 m=31
